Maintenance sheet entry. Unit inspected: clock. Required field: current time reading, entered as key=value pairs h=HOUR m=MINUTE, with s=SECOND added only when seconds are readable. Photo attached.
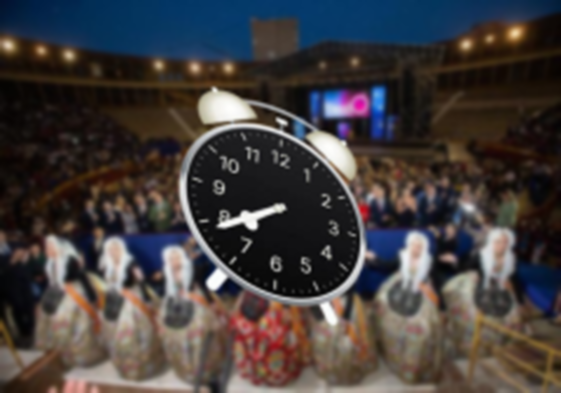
h=7 m=39
